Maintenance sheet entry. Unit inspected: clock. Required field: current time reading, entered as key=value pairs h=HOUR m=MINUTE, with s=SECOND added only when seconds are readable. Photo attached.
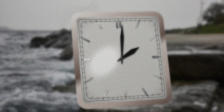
h=2 m=1
